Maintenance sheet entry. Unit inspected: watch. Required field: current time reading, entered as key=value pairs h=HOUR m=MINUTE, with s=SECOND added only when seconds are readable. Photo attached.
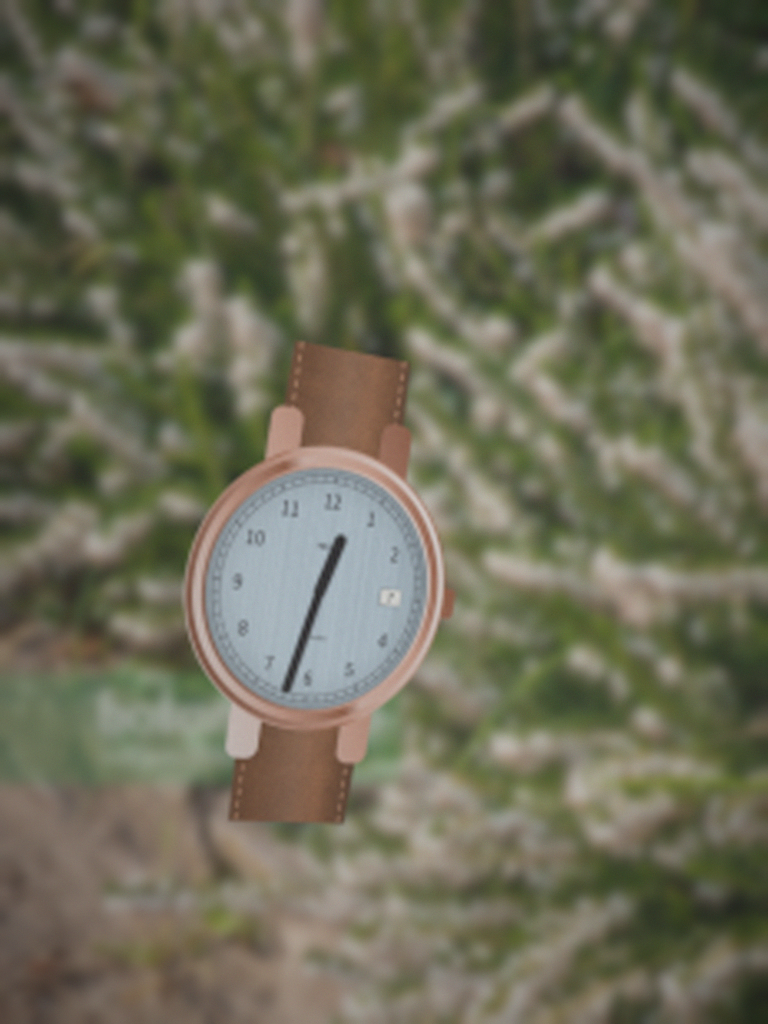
h=12 m=32
